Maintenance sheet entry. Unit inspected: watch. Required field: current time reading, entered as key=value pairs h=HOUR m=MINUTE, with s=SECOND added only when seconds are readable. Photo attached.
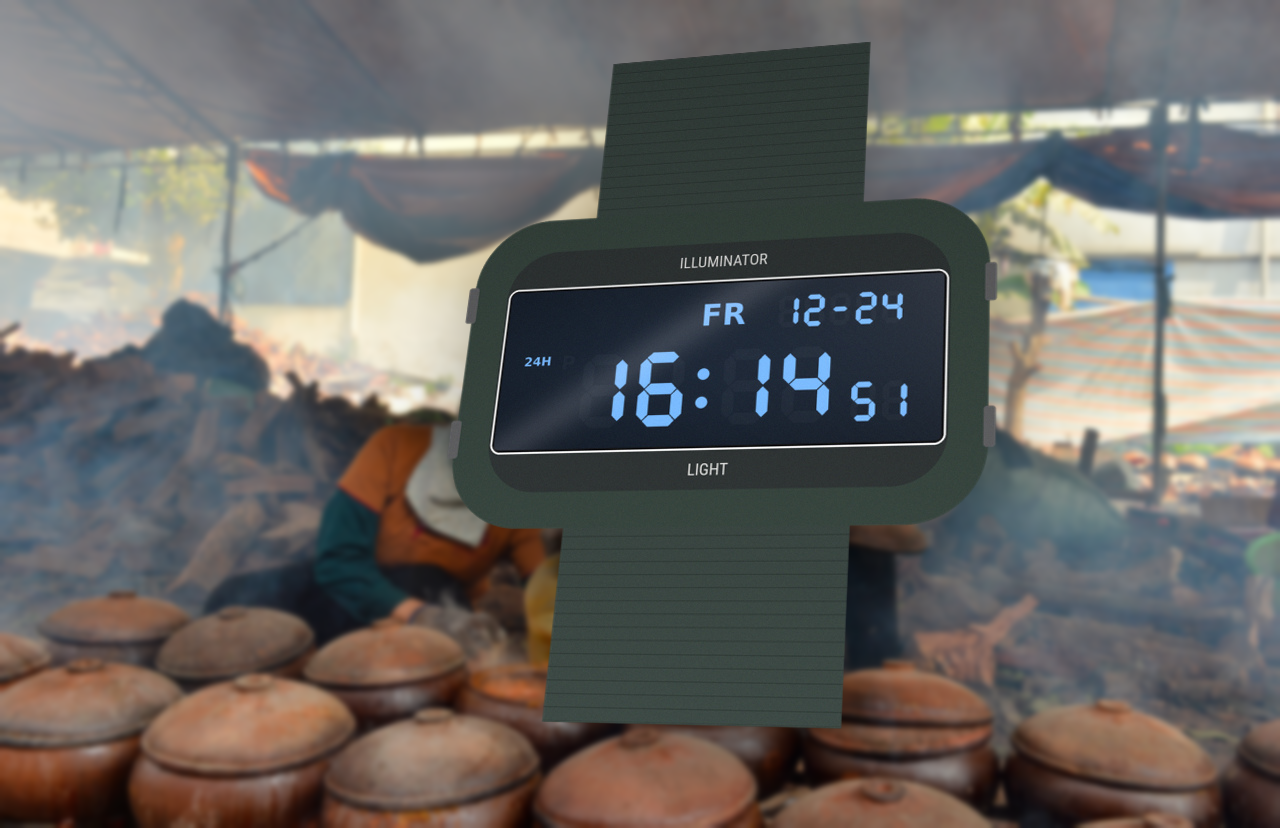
h=16 m=14 s=51
